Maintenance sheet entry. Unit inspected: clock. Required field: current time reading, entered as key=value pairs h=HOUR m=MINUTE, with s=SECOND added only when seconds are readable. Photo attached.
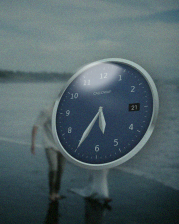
h=5 m=35
